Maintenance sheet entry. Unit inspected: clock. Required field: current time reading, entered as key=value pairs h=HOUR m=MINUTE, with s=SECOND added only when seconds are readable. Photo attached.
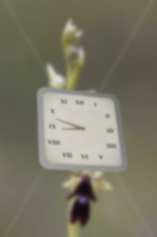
h=8 m=48
